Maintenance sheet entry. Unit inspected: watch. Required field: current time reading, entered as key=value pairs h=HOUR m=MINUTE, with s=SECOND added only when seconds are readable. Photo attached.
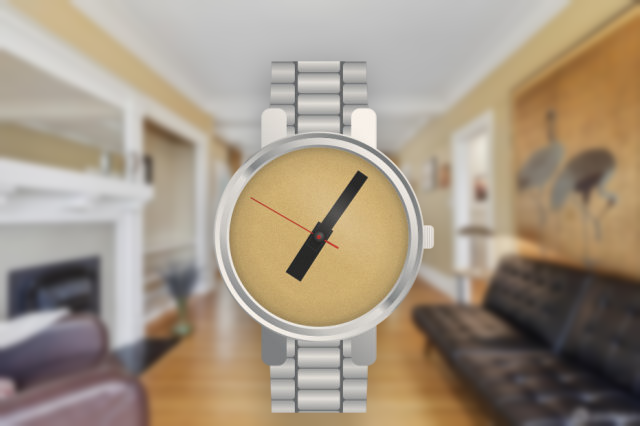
h=7 m=5 s=50
